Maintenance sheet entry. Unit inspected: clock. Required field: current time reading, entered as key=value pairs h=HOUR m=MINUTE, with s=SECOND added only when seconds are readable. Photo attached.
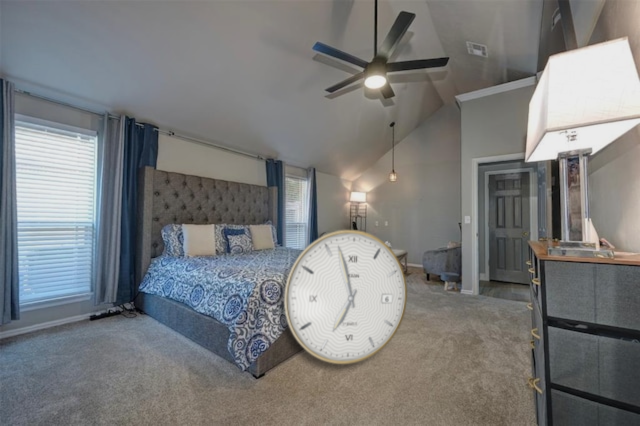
h=6 m=57
